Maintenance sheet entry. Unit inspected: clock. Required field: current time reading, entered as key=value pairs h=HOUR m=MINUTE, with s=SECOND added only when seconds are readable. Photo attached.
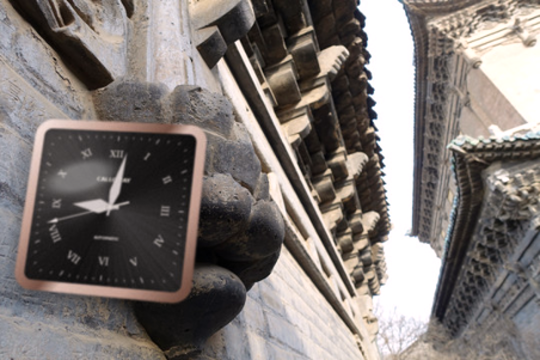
h=9 m=1 s=42
